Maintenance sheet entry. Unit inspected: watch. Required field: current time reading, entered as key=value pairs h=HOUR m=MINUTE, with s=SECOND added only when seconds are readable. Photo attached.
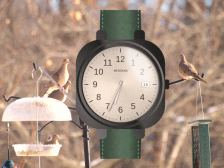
h=6 m=34
